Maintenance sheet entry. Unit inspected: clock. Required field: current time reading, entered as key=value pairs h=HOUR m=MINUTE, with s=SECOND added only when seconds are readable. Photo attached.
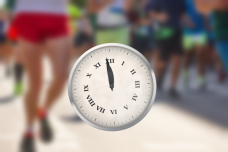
h=11 m=59
